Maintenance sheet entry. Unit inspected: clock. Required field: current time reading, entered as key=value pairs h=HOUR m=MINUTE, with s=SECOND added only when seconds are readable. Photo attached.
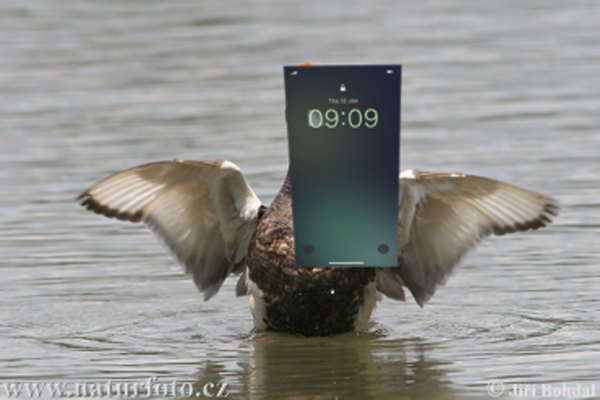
h=9 m=9
